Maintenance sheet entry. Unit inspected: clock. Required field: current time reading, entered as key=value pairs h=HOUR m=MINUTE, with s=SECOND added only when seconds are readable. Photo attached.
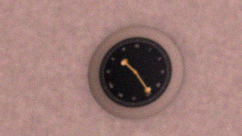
h=10 m=24
